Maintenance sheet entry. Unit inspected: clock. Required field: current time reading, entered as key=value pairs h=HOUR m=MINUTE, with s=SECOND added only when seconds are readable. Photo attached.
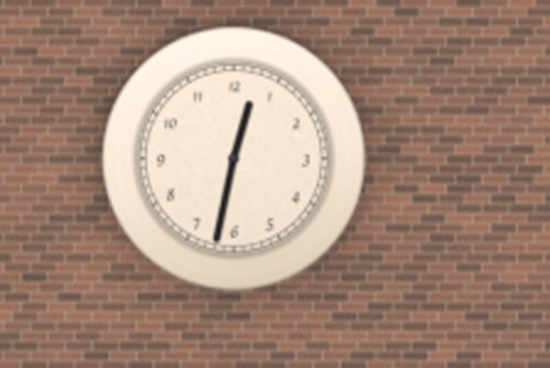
h=12 m=32
